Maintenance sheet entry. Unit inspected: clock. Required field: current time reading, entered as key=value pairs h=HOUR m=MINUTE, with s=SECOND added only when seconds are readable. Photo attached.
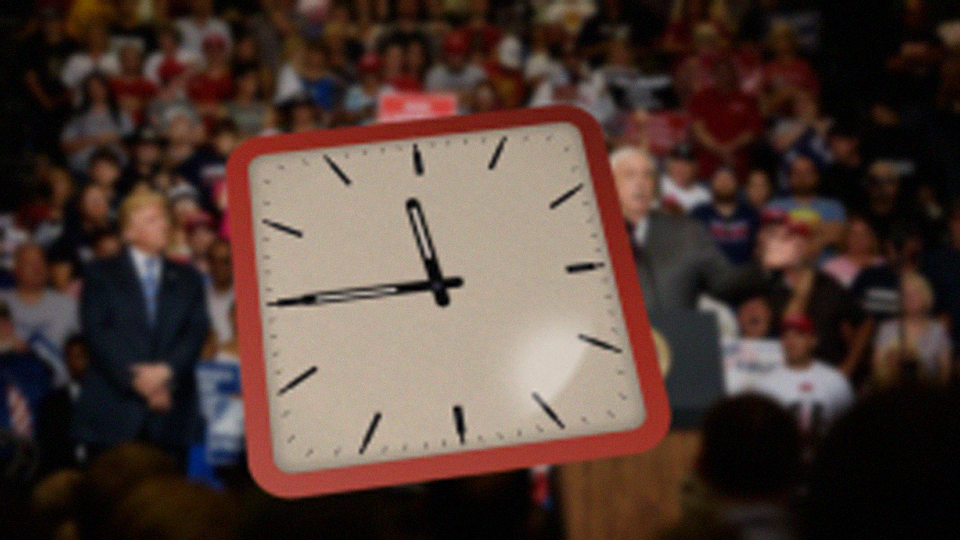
h=11 m=45
